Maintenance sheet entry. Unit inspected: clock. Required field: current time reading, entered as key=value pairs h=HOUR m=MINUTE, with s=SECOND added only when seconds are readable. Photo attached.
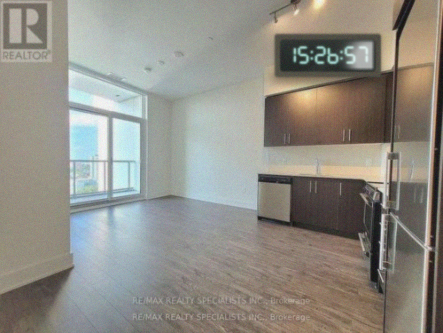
h=15 m=26 s=57
